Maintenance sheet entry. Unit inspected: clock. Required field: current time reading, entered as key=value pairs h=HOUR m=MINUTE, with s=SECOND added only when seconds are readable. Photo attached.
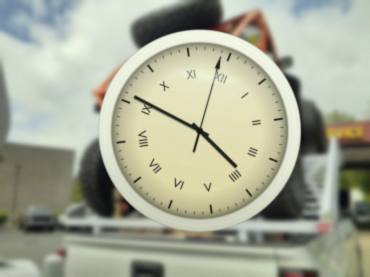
h=3 m=45 s=59
